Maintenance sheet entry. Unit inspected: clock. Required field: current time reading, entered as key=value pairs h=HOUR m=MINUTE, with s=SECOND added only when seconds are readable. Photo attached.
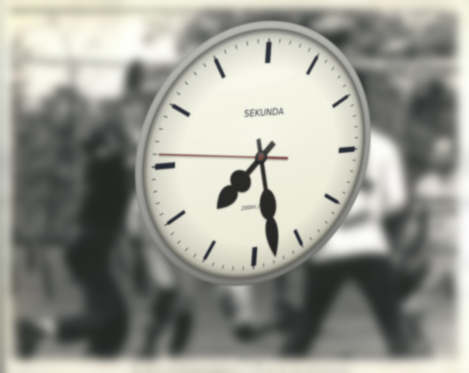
h=7 m=27 s=46
